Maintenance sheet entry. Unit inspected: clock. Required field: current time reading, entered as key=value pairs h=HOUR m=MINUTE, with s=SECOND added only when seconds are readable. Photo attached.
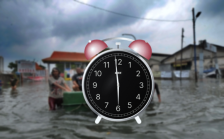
h=5 m=59
